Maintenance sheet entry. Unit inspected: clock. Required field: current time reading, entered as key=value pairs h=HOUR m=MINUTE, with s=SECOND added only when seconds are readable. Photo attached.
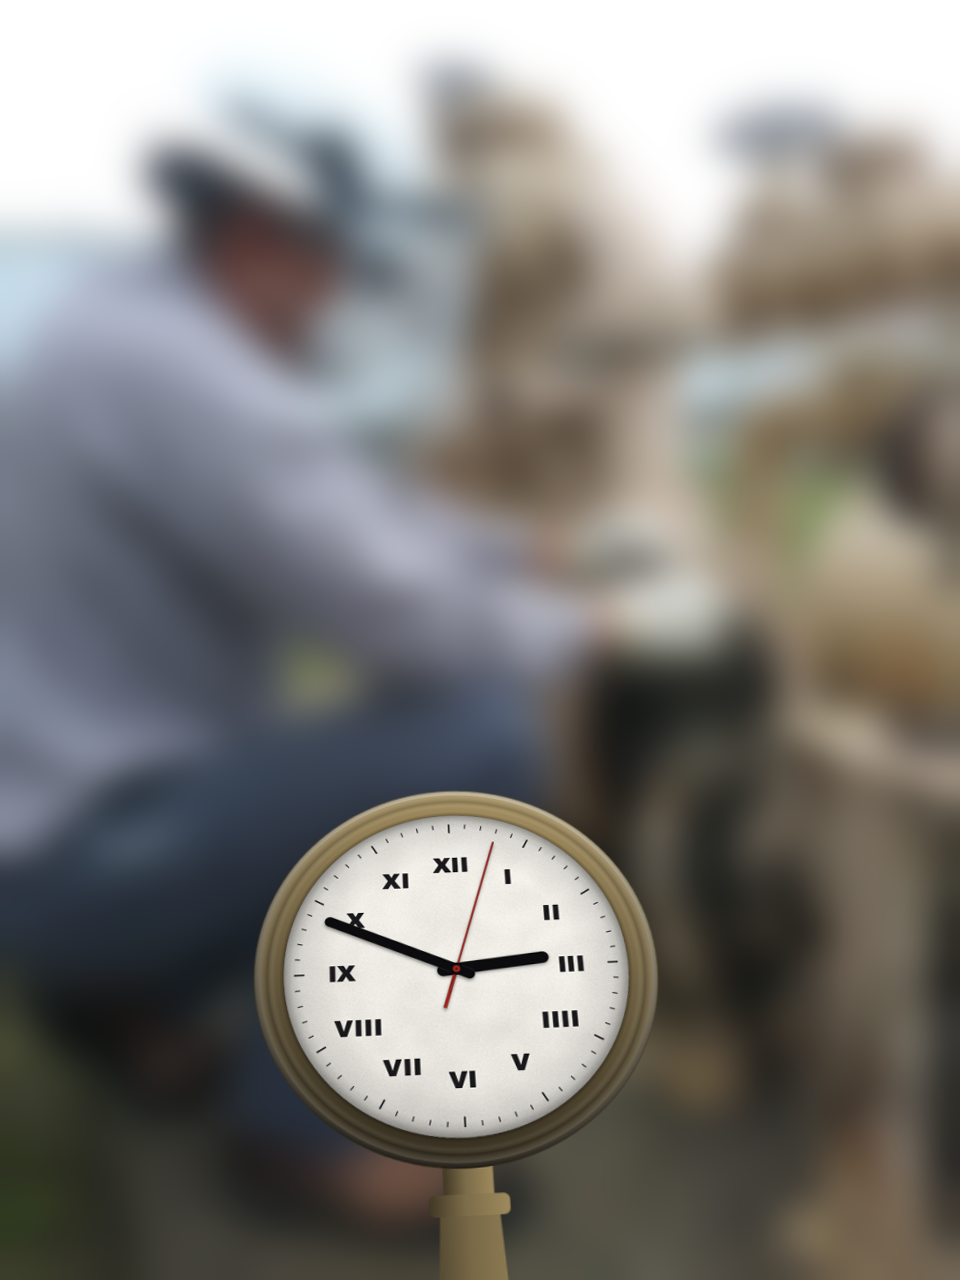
h=2 m=49 s=3
